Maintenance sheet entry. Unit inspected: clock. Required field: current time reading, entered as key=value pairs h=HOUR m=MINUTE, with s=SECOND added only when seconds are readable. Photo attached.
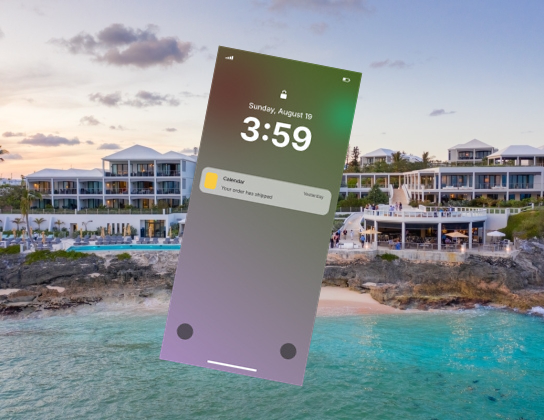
h=3 m=59
